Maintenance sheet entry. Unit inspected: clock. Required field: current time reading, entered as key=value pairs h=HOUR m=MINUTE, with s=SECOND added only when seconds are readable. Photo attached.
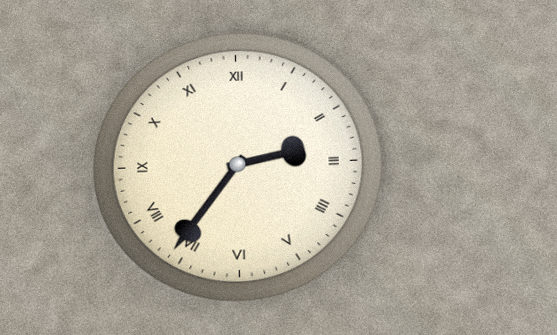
h=2 m=36
